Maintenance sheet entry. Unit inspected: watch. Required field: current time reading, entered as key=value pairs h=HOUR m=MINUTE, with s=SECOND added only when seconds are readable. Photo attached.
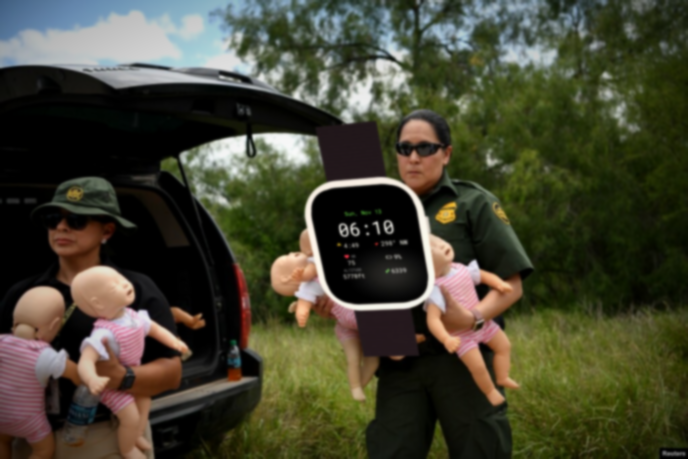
h=6 m=10
